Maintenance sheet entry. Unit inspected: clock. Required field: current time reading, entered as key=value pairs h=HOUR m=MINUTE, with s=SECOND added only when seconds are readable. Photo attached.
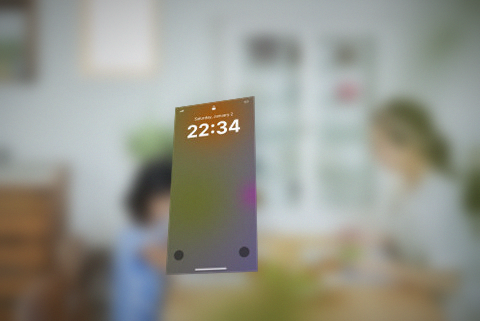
h=22 m=34
